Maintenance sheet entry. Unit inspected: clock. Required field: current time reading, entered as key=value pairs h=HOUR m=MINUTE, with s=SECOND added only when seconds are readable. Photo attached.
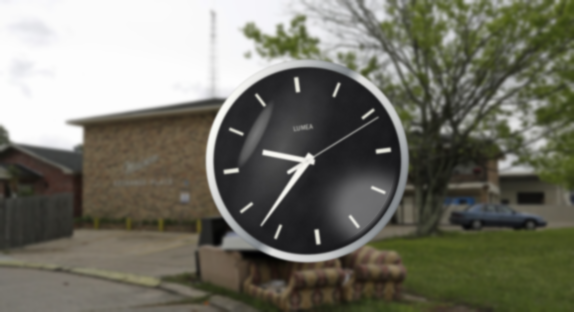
h=9 m=37 s=11
